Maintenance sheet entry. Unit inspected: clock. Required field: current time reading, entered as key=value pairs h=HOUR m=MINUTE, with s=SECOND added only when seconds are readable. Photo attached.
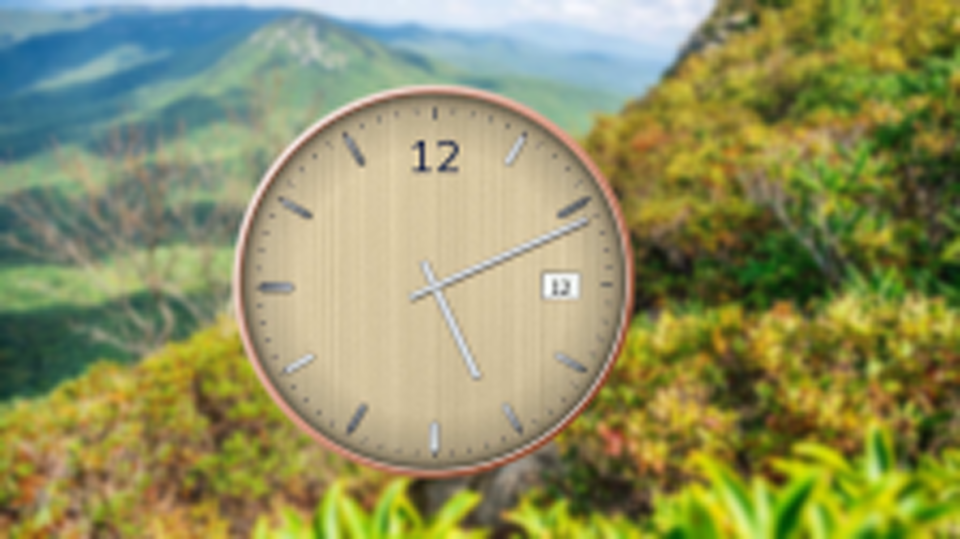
h=5 m=11
